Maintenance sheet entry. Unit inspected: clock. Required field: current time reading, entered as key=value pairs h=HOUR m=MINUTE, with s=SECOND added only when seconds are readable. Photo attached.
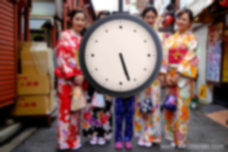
h=5 m=27
